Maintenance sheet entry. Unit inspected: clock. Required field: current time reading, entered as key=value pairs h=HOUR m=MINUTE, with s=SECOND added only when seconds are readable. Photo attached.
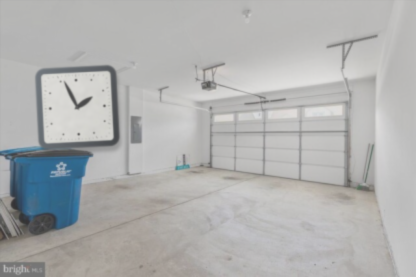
h=1 m=56
